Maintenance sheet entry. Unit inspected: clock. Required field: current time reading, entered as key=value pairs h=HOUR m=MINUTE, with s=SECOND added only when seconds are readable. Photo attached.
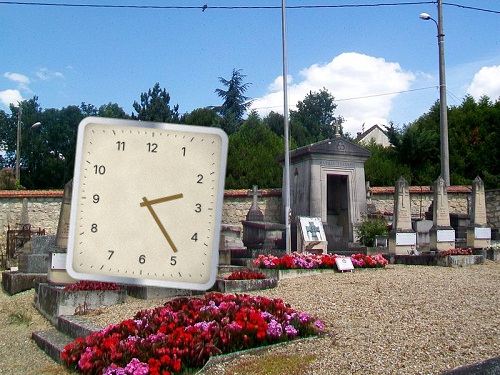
h=2 m=24
